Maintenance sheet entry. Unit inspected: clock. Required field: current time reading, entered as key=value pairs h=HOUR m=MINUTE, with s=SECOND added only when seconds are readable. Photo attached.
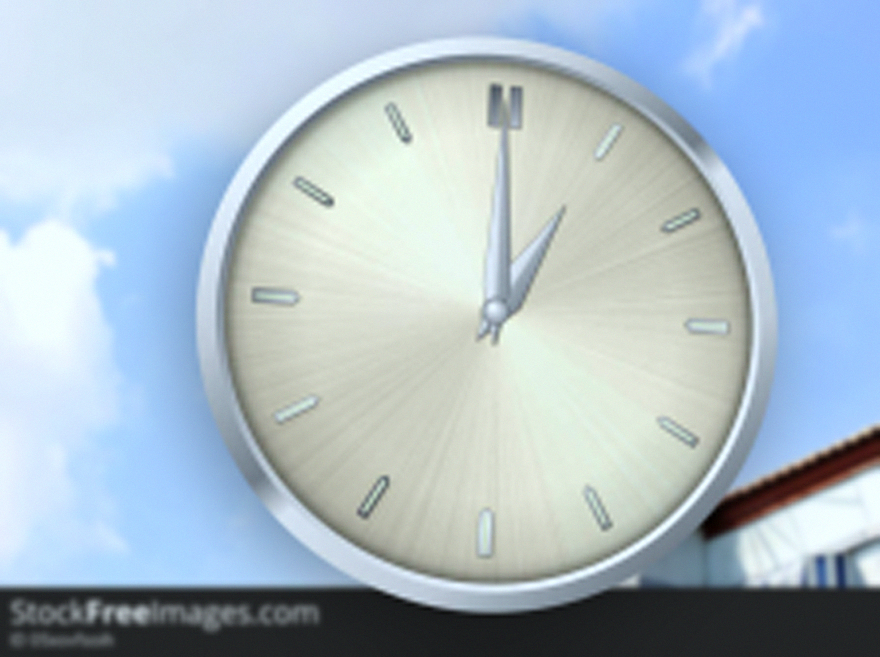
h=1 m=0
